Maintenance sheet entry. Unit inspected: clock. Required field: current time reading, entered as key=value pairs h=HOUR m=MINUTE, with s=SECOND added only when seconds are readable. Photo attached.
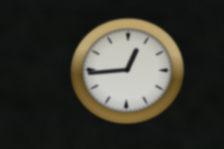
h=12 m=44
